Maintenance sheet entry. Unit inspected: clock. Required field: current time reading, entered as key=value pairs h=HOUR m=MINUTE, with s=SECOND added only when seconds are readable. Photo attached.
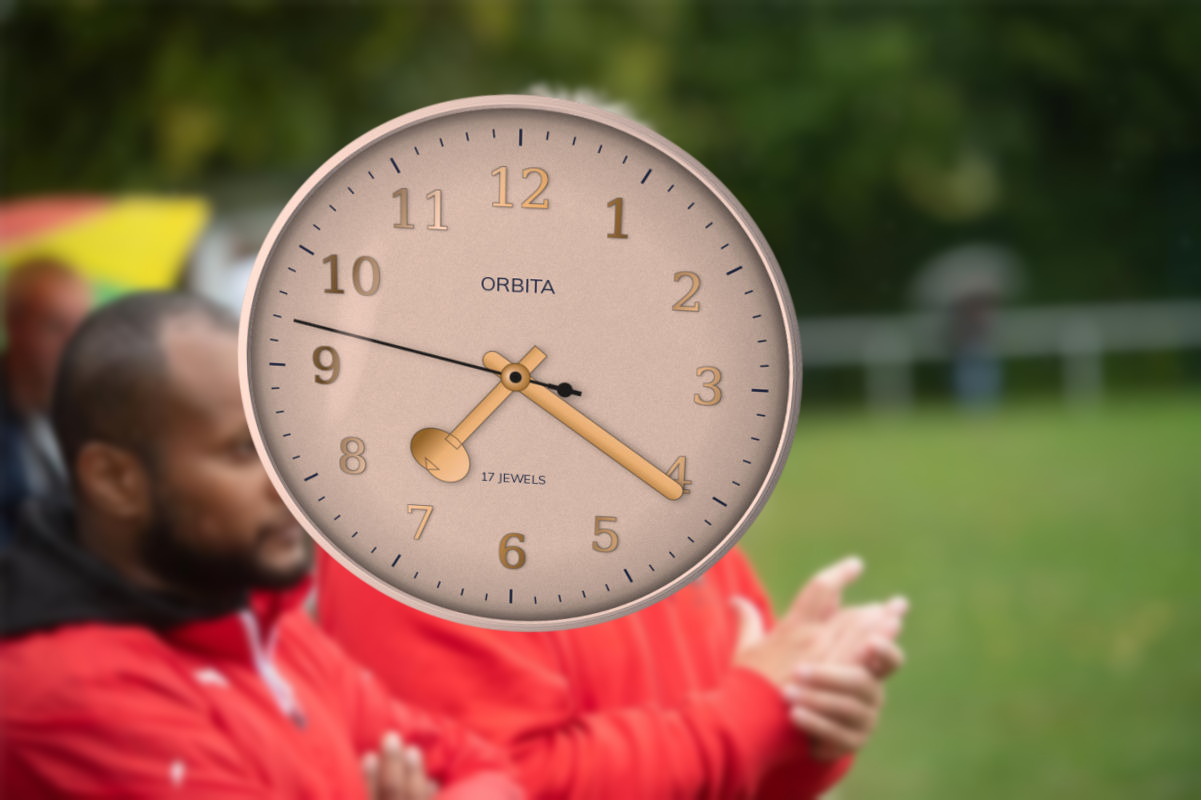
h=7 m=20 s=47
